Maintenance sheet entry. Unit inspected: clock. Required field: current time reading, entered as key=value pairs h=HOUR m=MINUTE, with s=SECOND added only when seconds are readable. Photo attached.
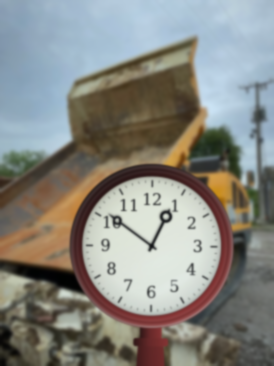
h=12 m=51
